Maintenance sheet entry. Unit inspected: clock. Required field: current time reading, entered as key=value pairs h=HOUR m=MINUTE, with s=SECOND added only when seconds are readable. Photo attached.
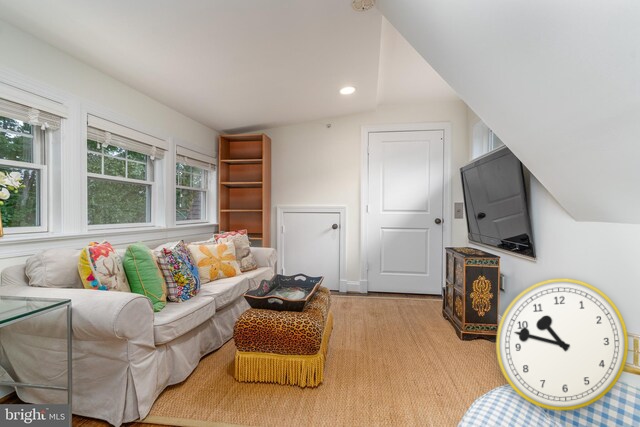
h=10 m=48
